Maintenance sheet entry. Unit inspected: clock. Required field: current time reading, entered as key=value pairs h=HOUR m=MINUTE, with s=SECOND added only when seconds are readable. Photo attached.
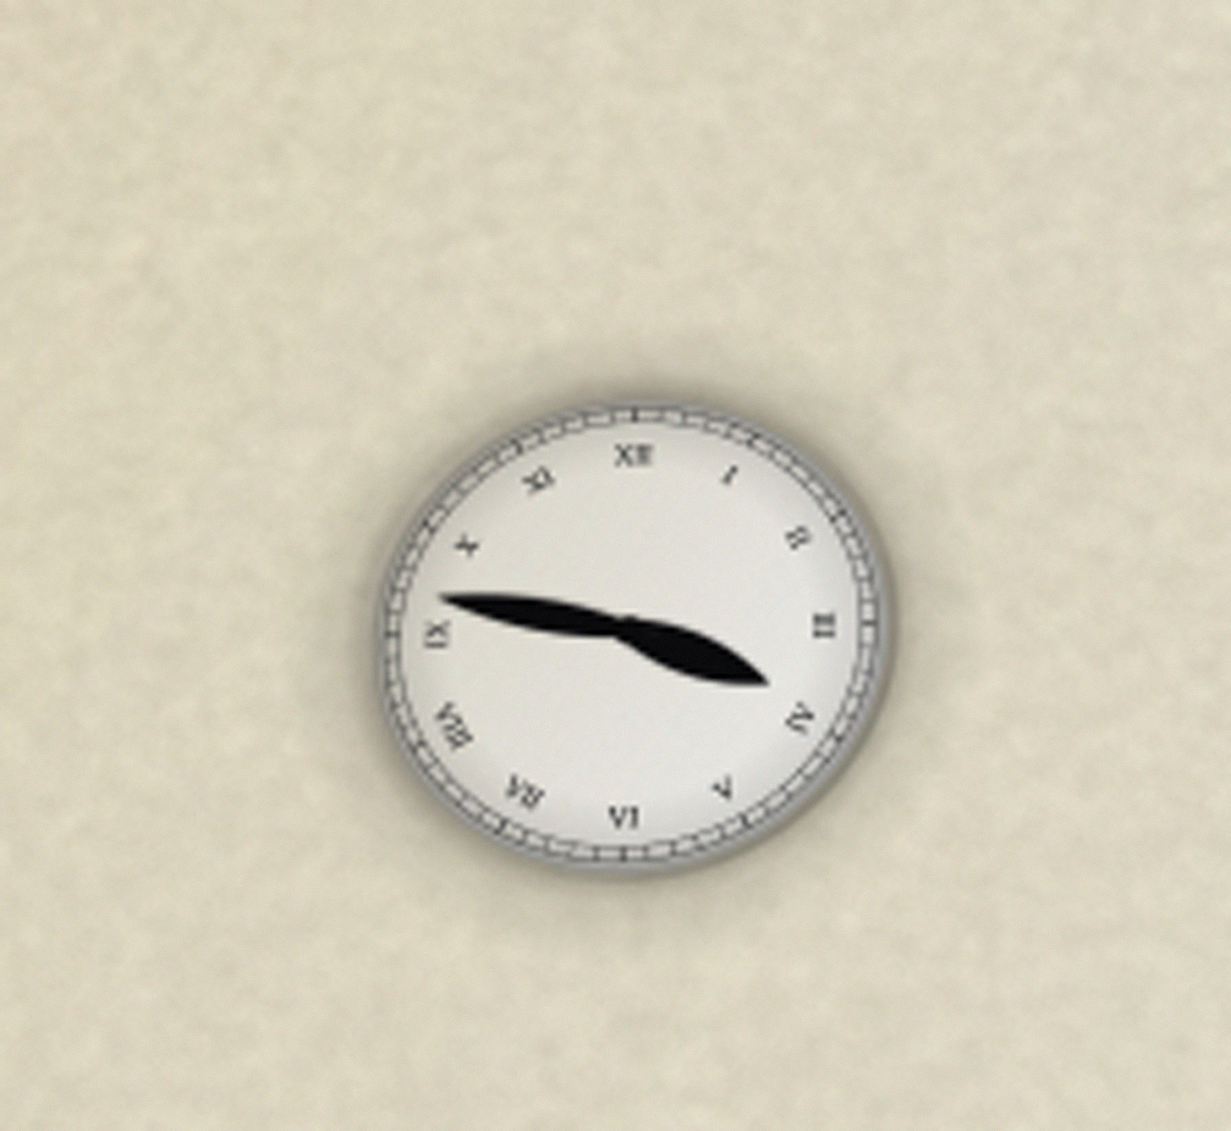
h=3 m=47
